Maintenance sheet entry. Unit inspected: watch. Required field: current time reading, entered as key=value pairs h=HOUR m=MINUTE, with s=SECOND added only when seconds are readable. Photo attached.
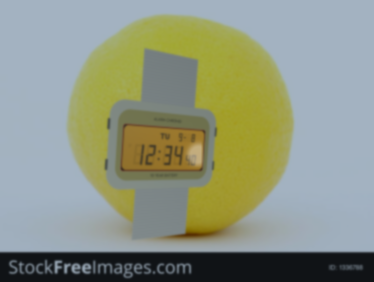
h=12 m=34
